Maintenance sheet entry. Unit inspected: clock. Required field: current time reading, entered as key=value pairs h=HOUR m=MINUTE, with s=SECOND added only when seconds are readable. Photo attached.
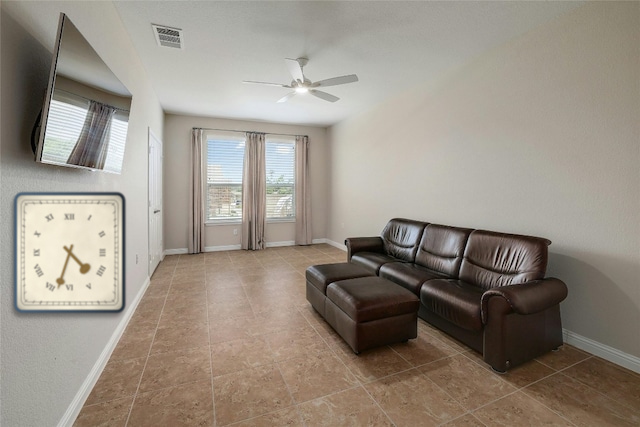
h=4 m=33
